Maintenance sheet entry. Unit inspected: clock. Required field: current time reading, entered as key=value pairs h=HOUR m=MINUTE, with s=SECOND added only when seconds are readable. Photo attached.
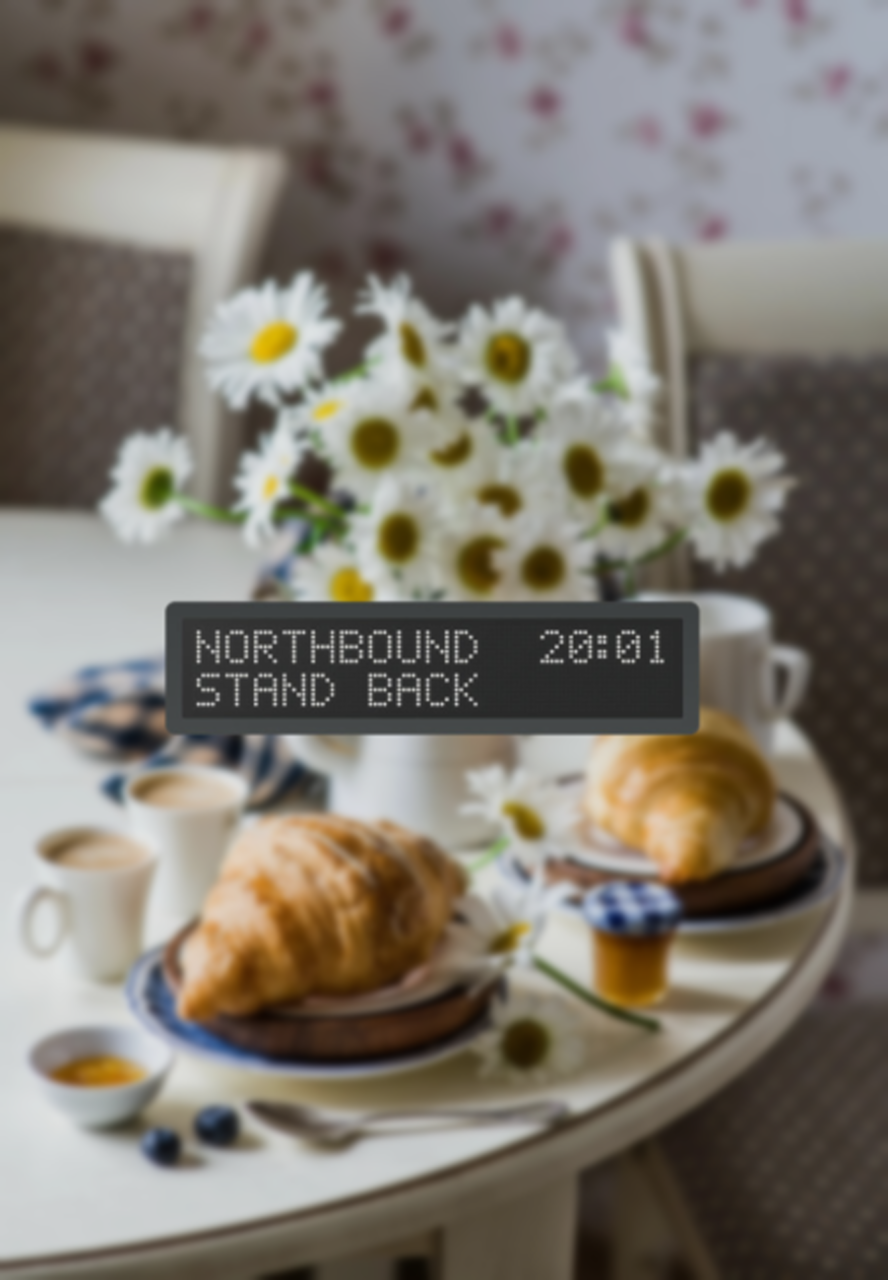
h=20 m=1
